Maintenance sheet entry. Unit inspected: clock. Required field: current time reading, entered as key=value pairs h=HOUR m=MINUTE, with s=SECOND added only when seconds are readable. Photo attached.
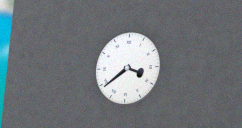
h=3 m=39
